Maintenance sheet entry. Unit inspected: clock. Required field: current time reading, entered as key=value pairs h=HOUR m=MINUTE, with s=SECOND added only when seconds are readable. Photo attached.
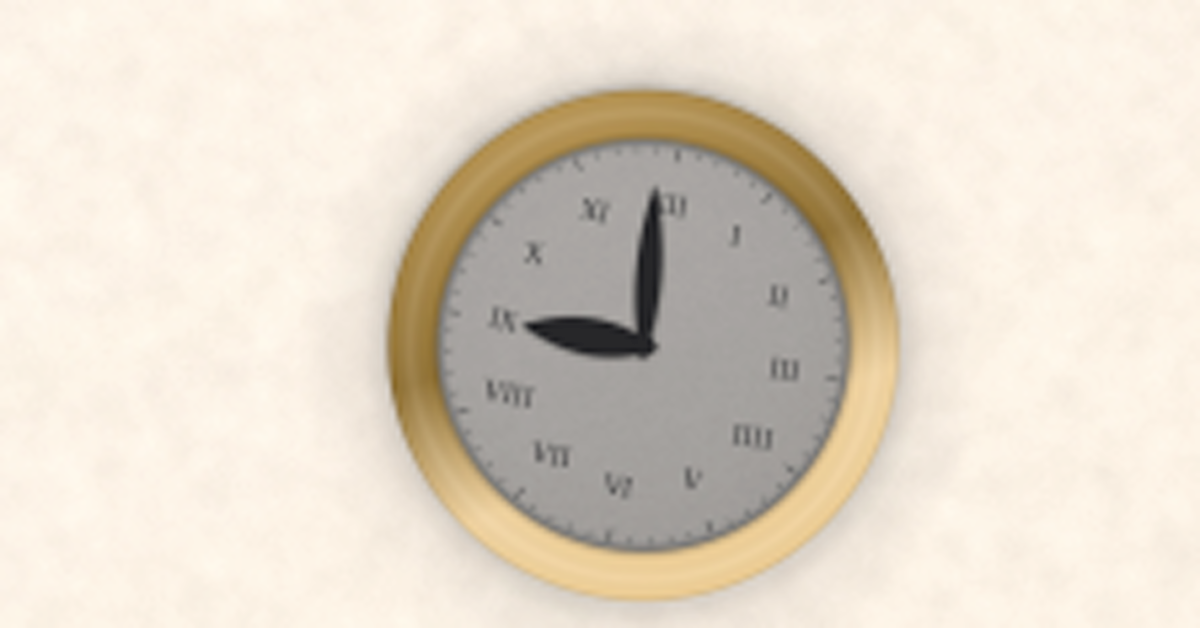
h=8 m=59
